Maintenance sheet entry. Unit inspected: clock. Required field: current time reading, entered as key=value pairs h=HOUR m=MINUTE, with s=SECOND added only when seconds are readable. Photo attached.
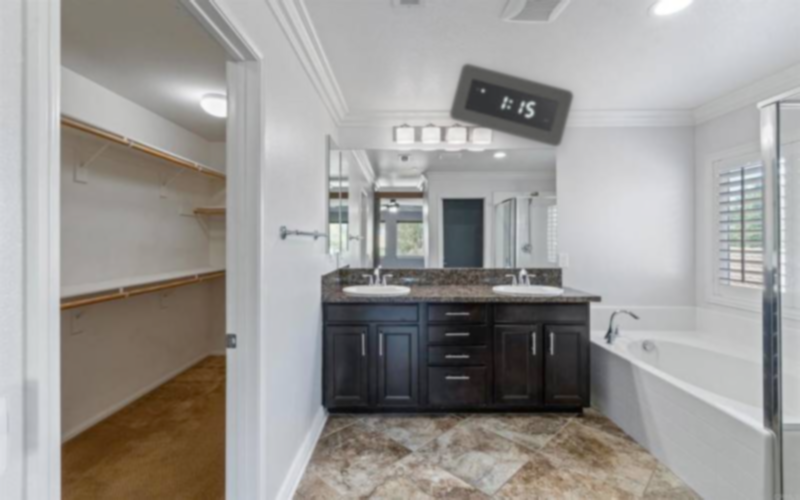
h=1 m=15
